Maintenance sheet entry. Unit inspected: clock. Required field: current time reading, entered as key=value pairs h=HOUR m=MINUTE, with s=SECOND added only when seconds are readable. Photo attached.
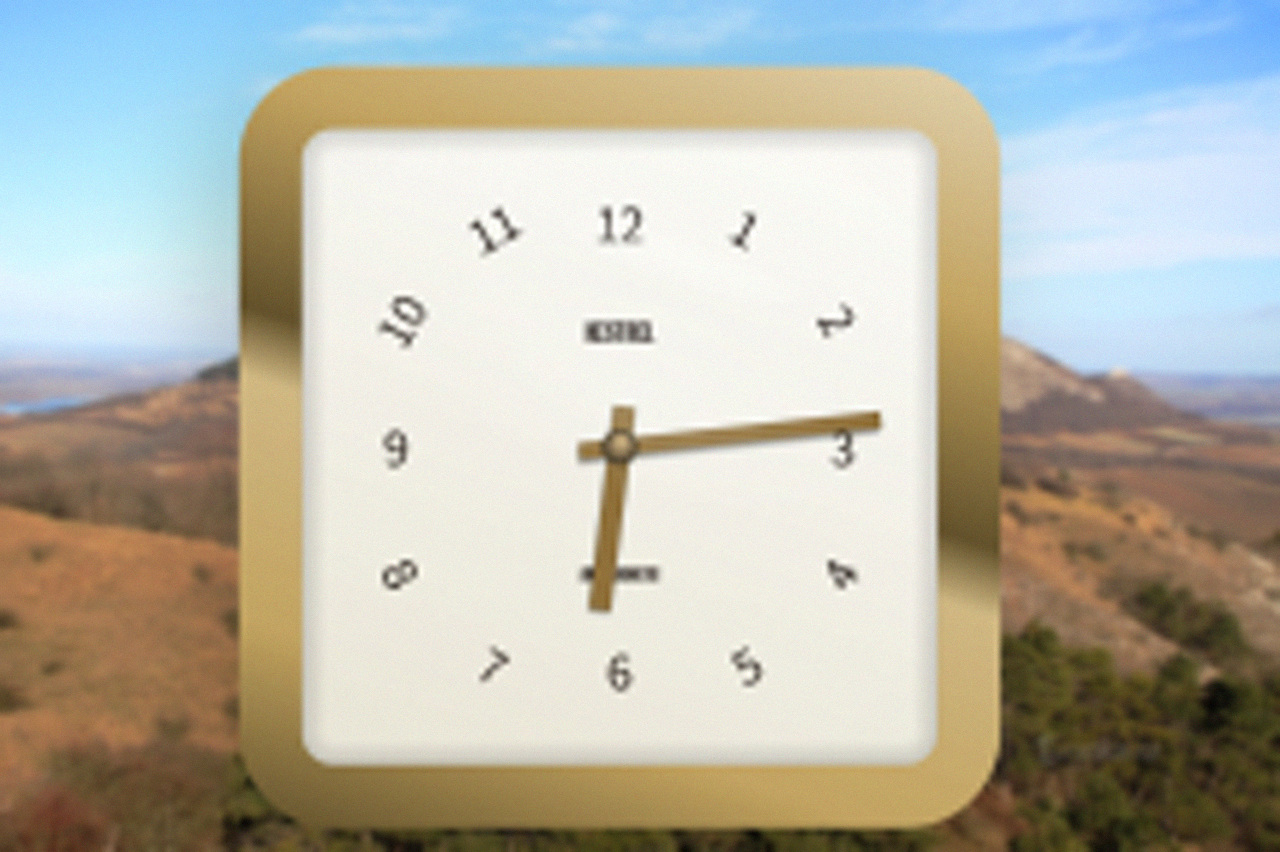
h=6 m=14
